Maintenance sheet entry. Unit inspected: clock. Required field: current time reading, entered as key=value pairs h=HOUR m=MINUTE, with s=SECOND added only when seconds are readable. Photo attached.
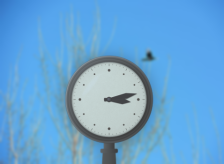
h=3 m=13
